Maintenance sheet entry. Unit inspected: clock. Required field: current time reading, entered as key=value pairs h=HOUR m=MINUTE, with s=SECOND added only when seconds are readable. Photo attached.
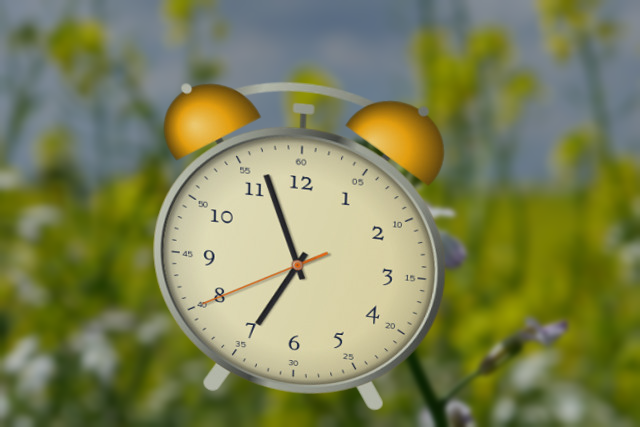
h=6 m=56 s=40
